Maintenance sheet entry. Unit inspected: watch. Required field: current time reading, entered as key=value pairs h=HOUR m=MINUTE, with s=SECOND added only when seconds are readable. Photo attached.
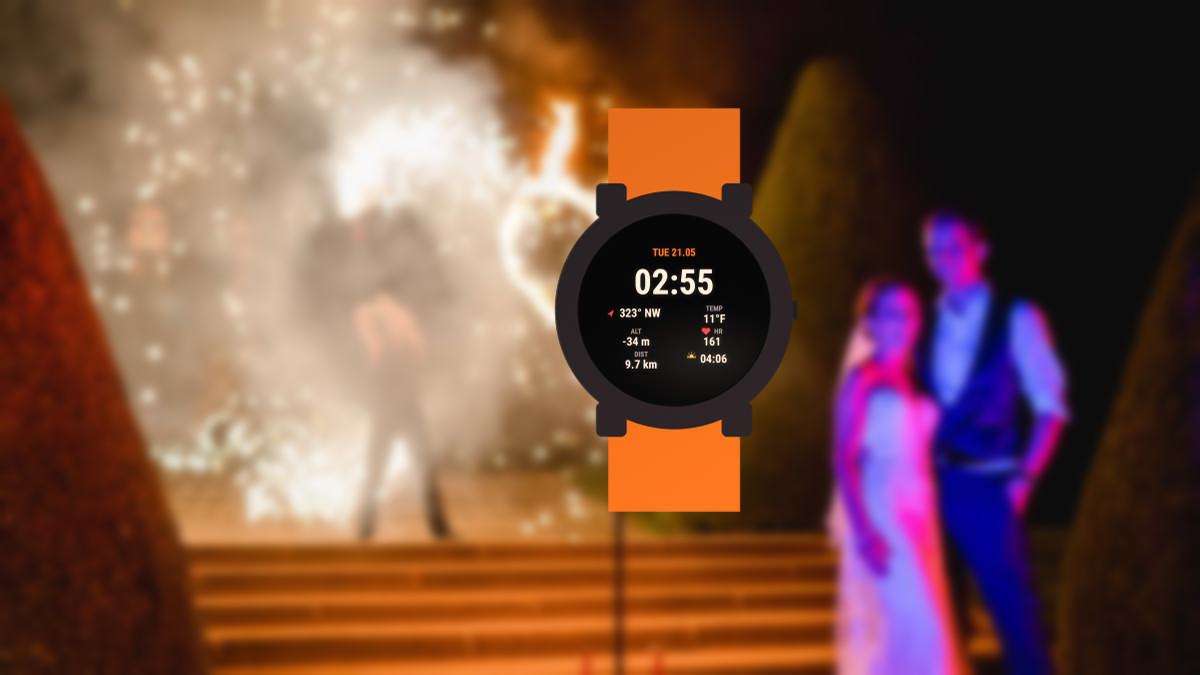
h=2 m=55
